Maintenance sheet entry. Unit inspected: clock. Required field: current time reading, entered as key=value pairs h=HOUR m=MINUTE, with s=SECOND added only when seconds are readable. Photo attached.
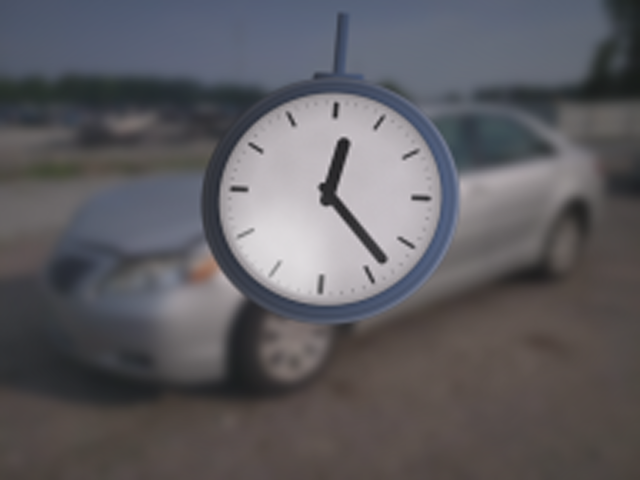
h=12 m=23
